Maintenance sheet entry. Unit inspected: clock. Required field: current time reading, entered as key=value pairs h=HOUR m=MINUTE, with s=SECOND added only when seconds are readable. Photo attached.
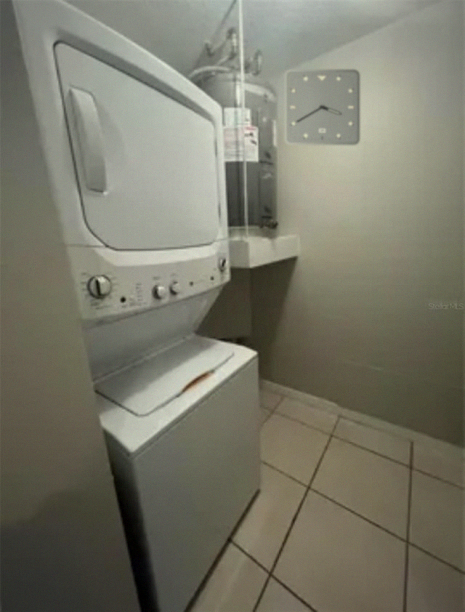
h=3 m=40
